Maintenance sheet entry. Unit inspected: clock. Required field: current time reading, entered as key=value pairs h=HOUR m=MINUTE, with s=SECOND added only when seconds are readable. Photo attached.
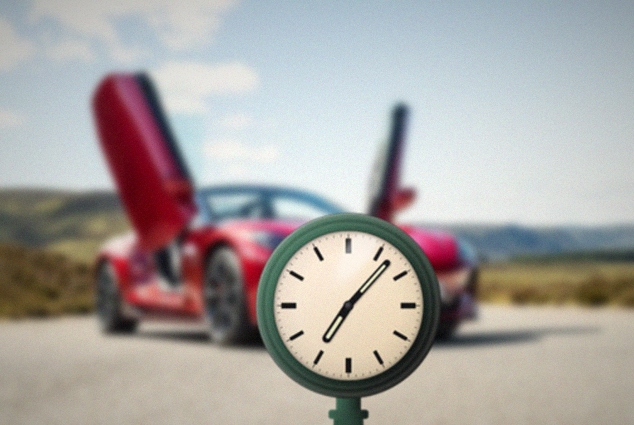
h=7 m=7
